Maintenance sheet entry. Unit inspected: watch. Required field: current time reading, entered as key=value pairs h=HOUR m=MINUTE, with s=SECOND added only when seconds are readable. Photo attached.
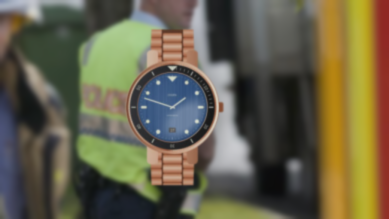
h=1 m=48
